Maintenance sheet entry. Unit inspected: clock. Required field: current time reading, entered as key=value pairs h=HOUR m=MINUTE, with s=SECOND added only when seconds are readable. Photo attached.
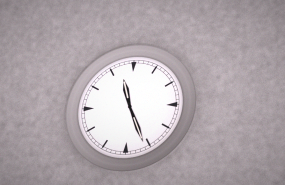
h=11 m=26
